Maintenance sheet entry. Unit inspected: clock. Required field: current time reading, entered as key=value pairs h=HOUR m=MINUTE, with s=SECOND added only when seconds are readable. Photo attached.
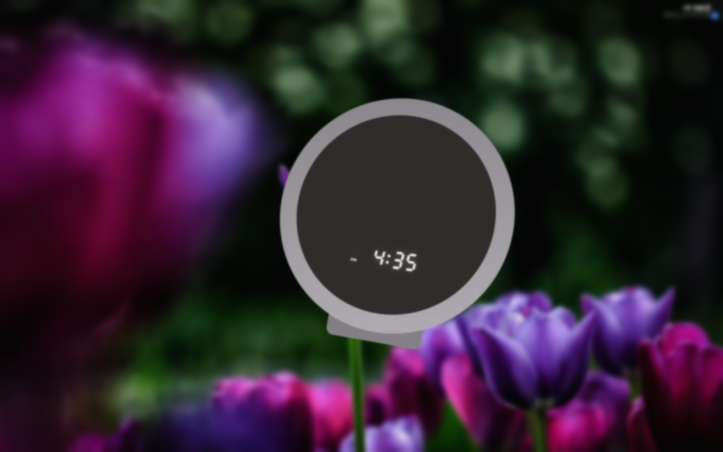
h=4 m=35
